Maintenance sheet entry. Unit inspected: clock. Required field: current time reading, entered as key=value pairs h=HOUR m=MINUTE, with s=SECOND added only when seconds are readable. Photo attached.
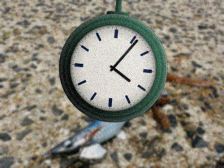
h=4 m=6
